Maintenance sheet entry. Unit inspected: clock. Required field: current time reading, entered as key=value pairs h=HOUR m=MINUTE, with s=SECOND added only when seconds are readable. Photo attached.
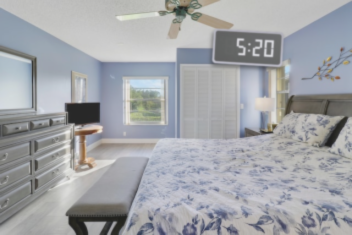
h=5 m=20
